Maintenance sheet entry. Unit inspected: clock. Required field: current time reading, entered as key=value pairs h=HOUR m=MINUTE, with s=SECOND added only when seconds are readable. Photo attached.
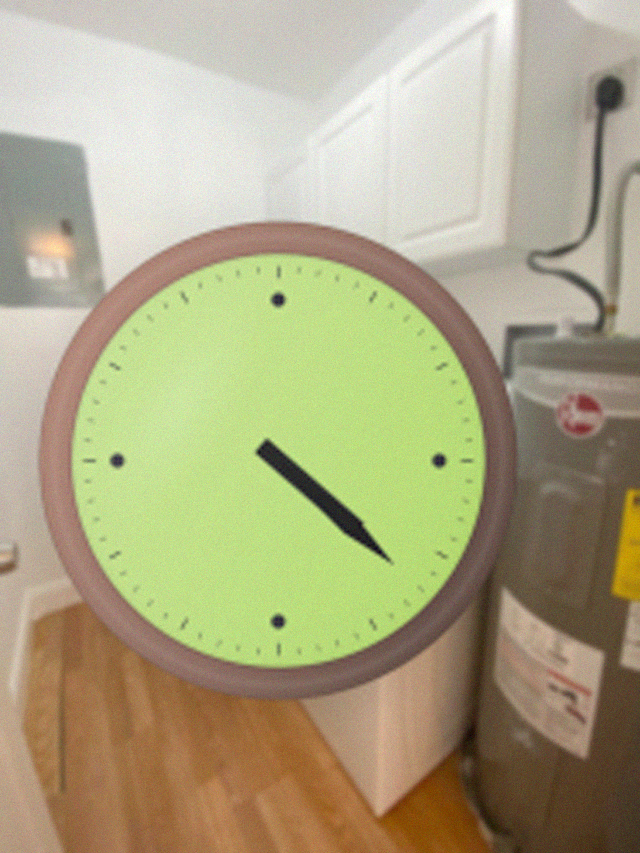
h=4 m=22
